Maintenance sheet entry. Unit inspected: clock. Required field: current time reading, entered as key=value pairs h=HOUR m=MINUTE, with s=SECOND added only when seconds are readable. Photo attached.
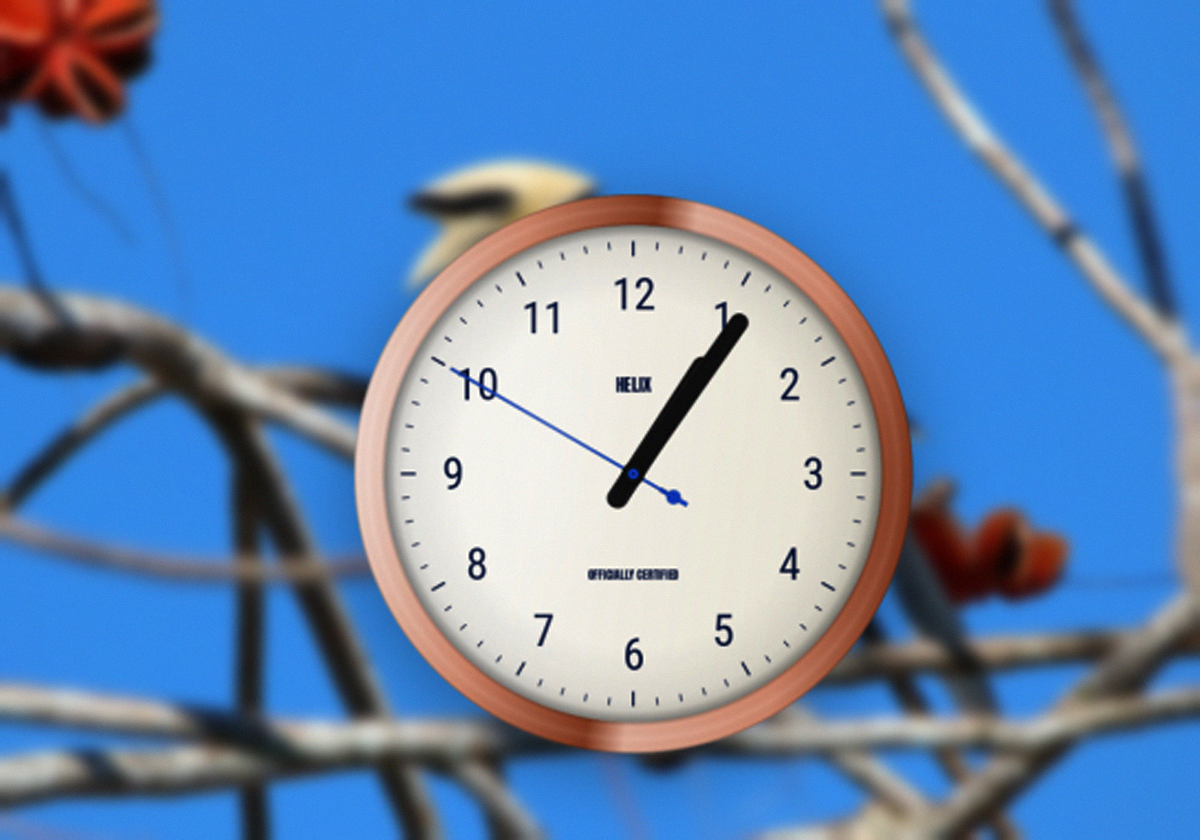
h=1 m=5 s=50
